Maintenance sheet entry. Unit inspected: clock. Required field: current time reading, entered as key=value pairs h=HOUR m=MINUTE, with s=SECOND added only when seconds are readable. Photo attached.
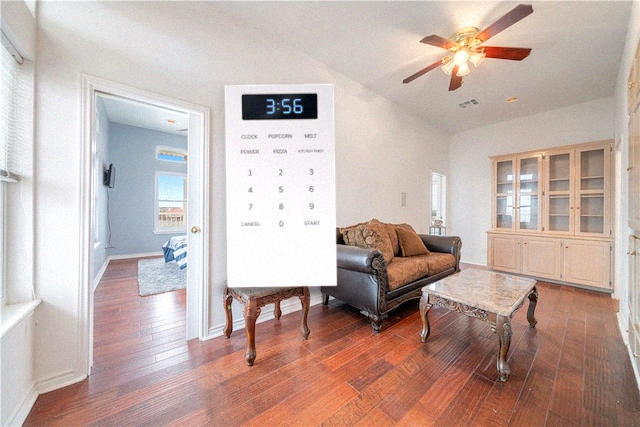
h=3 m=56
